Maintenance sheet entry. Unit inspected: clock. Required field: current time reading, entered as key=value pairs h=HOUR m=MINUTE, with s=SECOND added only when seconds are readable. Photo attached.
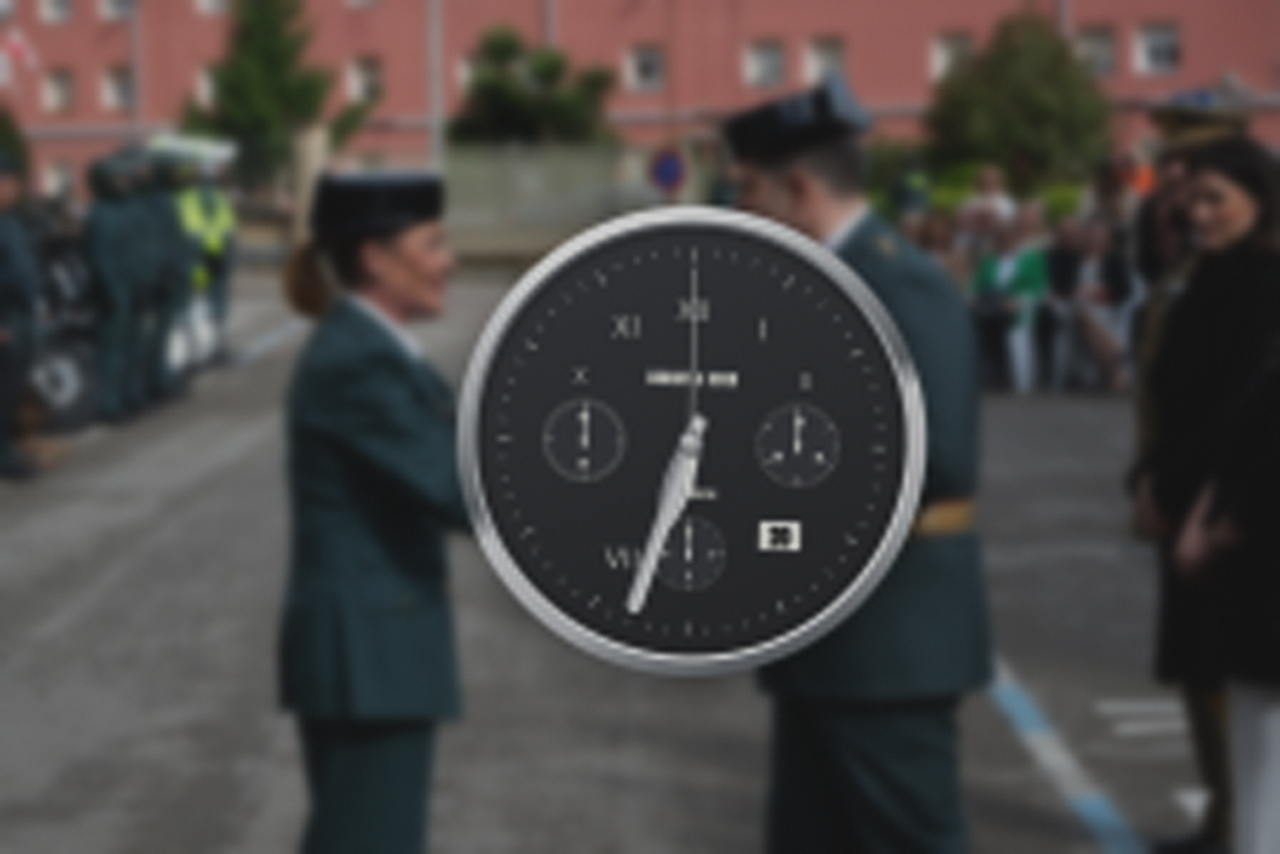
h=6 m=33
